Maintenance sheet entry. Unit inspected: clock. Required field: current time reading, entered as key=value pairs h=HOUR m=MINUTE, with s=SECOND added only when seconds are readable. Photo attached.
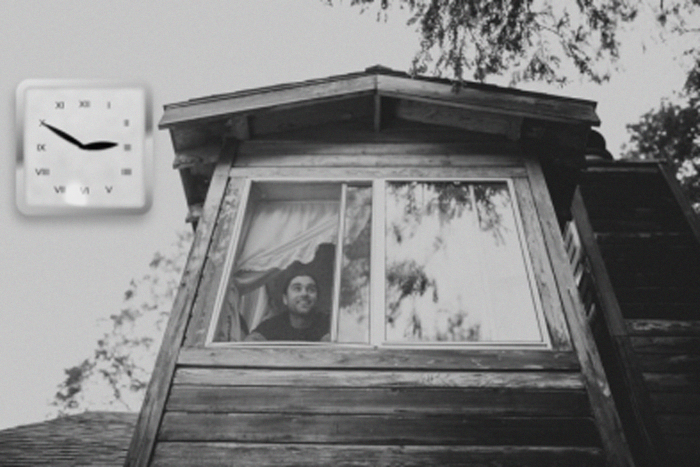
h=2 m=50
